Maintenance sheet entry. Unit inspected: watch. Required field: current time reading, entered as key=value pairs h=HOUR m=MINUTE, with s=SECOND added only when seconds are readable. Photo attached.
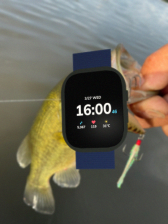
h=16 m=0
